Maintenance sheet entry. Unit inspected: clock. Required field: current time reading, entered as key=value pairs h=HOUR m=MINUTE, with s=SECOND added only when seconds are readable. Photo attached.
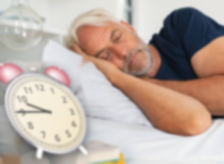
h=9 m=45
